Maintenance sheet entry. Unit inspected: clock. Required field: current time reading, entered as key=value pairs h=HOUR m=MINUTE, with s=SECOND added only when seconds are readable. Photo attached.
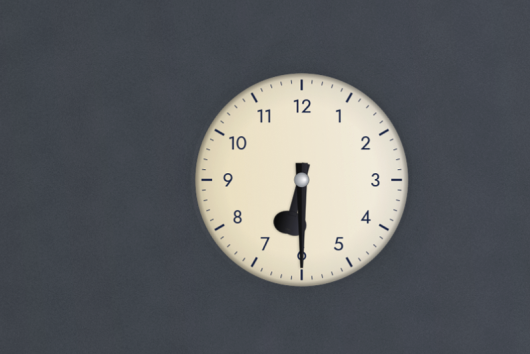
h=6 m=30
